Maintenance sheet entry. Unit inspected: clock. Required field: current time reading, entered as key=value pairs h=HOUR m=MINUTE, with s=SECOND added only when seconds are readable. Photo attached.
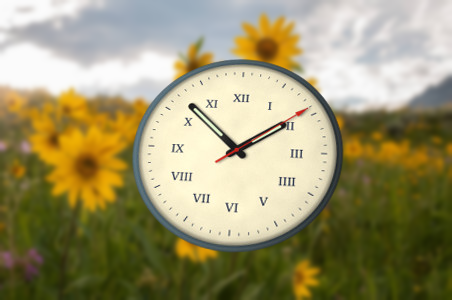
h=1 m=52 s=9
